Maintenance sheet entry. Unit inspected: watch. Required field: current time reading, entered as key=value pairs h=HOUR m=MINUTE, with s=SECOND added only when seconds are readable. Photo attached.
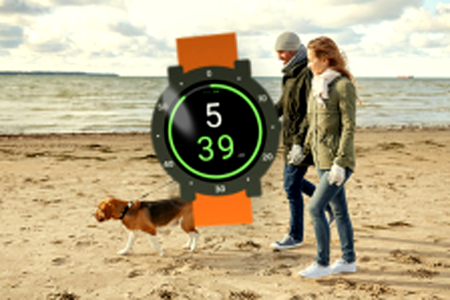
h=5 m=39
